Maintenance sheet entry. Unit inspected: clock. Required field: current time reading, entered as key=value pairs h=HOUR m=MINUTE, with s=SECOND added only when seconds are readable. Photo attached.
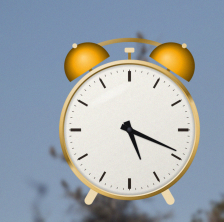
h=5 m=19
